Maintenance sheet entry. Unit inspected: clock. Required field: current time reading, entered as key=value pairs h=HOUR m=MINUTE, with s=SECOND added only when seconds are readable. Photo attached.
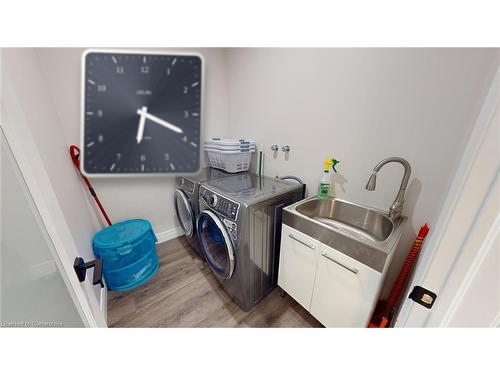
h=6 m=19
